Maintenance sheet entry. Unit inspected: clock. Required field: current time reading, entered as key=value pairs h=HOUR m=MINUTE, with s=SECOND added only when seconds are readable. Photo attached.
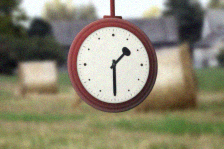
h=1 m=30
